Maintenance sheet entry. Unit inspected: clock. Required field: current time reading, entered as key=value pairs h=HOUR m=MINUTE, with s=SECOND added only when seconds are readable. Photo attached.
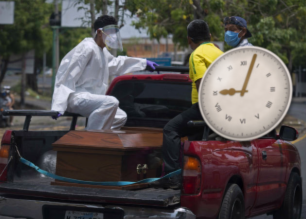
h=9 m=3
